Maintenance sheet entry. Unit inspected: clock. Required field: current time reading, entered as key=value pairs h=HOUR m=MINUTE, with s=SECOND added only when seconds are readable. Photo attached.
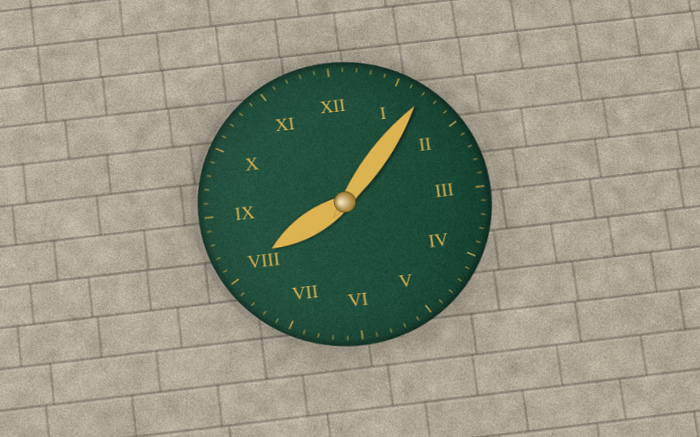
h=8 m=7
